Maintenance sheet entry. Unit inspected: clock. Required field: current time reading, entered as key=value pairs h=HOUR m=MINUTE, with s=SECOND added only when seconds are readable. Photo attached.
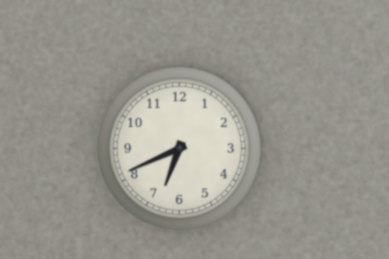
h=6 m=41
